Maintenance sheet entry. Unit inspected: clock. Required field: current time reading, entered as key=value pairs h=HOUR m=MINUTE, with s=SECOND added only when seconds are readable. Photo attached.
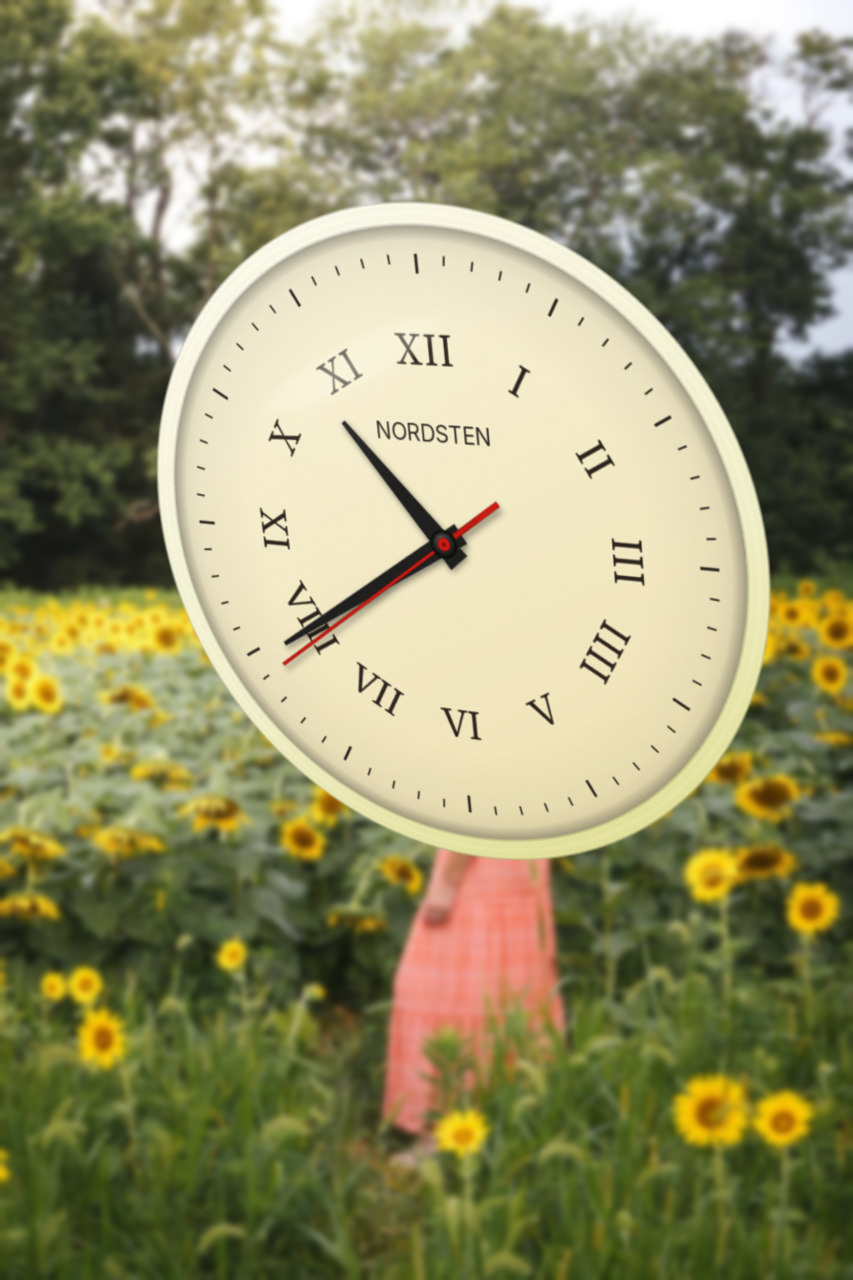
h=10 m=39 s=39
